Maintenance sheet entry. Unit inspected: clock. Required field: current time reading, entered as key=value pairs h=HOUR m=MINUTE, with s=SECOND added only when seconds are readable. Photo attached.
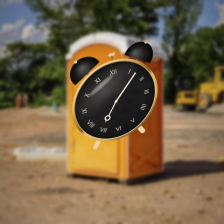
h=7 m=7
